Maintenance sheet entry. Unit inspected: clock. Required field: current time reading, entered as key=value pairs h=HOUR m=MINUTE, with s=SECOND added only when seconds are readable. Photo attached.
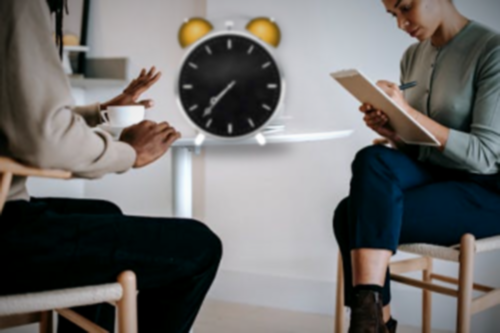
h=7 m=37
